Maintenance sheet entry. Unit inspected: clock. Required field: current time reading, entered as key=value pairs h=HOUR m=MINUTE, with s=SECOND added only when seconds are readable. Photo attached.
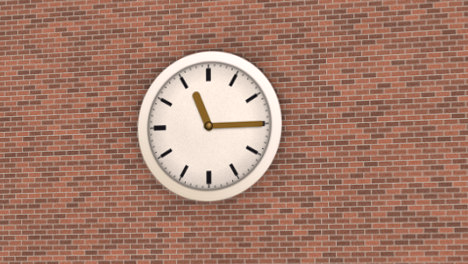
h=11 m=15
